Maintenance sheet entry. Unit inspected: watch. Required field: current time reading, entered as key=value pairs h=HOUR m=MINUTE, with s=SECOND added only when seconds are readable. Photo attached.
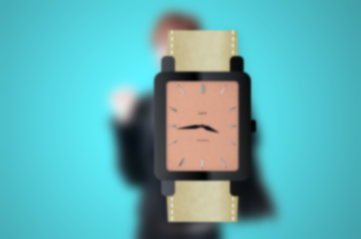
h=3 m=44
